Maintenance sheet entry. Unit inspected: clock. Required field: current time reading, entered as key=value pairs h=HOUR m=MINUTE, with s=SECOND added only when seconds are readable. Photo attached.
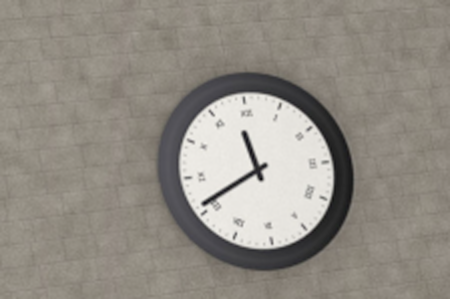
h=11 m=41
